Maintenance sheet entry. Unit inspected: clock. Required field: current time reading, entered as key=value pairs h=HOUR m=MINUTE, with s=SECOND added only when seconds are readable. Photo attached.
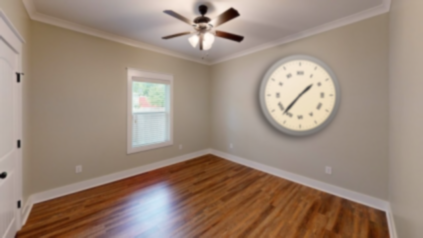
h=1 m=37
